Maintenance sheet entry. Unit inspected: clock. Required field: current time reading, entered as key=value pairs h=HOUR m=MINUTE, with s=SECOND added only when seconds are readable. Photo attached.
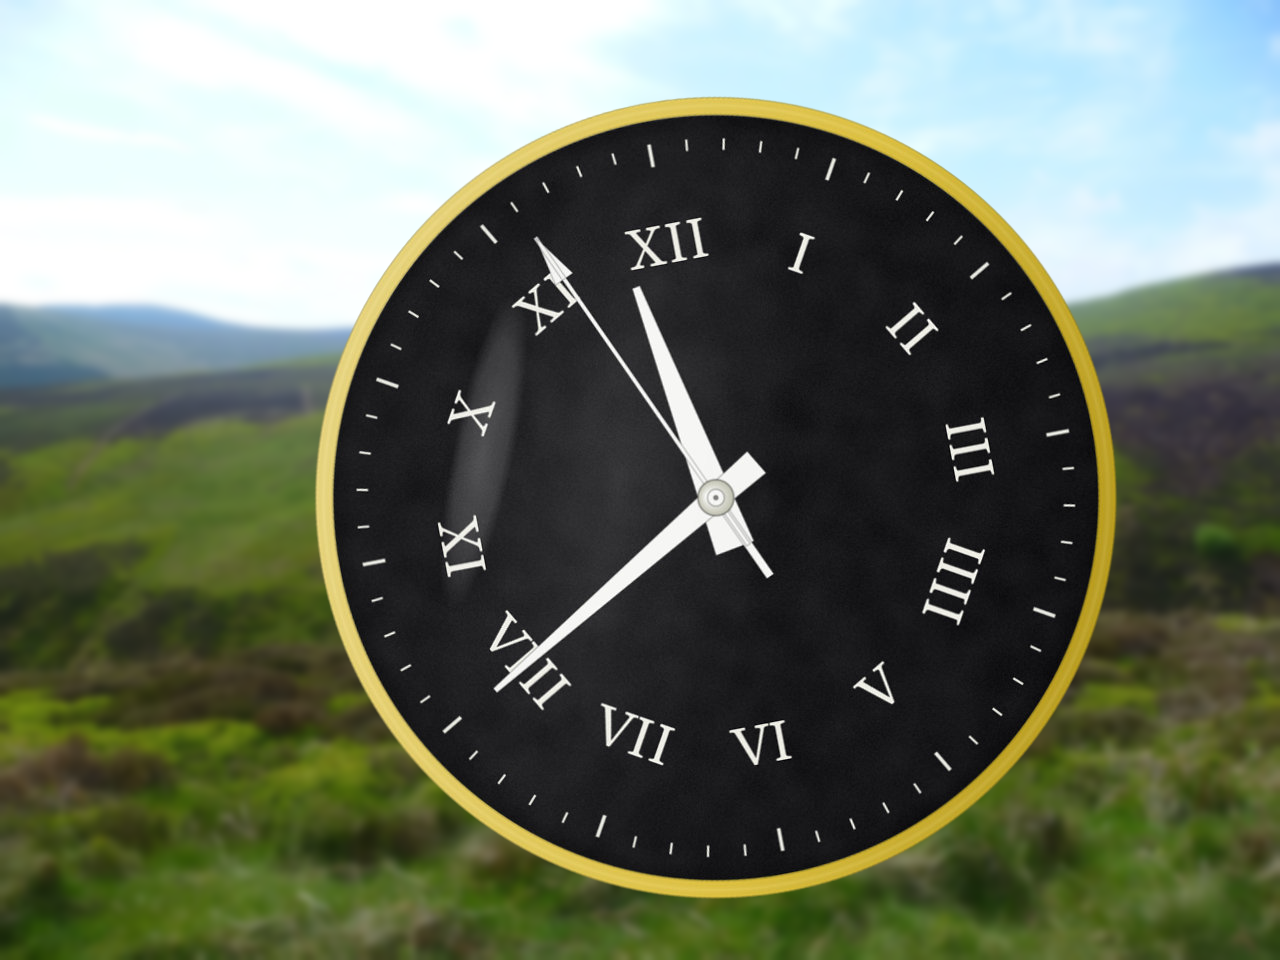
h=11 m=39 s=56
